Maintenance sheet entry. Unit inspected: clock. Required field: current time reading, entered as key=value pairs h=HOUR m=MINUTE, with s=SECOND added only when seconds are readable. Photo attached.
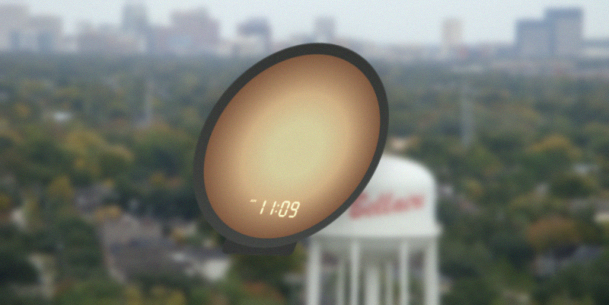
h=11 m=9
